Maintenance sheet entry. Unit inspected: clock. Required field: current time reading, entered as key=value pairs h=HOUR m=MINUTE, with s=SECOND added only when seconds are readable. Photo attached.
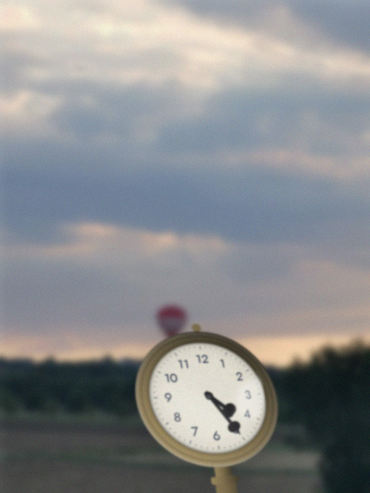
h=4 m=25
